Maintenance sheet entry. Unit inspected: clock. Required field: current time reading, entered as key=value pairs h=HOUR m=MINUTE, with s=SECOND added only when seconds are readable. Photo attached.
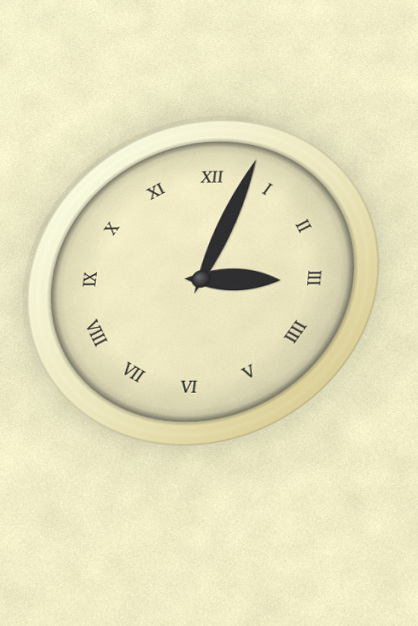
h=3 m=3
